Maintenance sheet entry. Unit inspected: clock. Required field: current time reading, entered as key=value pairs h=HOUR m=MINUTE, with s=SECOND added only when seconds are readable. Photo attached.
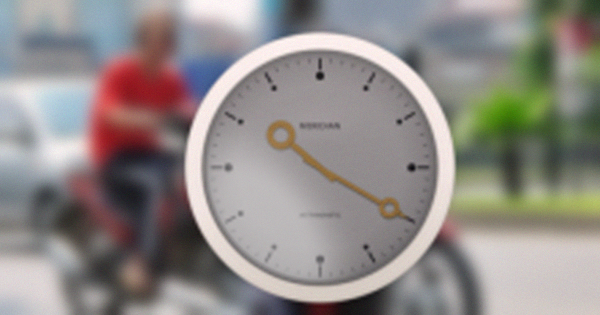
h=10 m=20
